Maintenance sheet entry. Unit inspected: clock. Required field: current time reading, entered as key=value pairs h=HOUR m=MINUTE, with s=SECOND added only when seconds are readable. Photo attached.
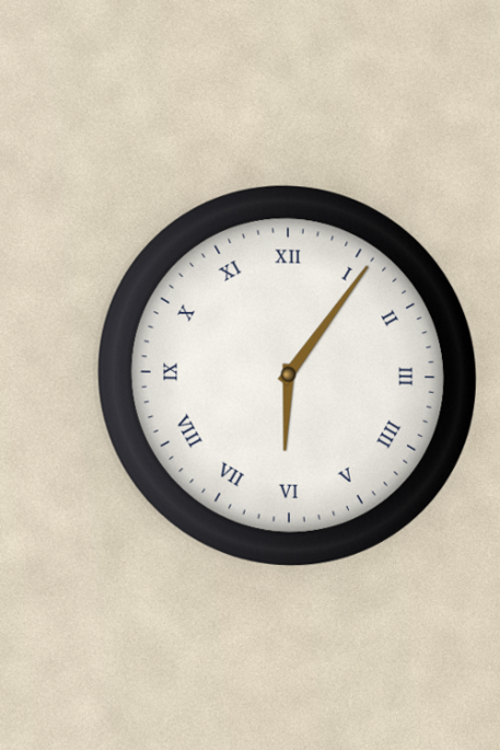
h=6 m=6
